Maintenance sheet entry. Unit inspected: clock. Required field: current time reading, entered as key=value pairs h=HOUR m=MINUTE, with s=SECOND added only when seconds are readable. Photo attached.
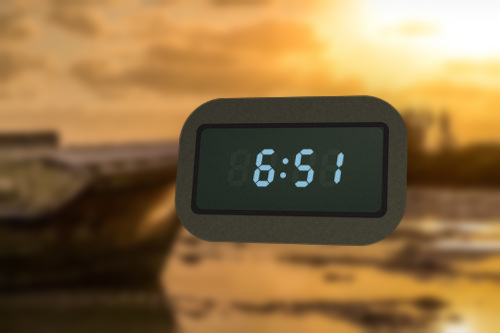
h=6 m=51
